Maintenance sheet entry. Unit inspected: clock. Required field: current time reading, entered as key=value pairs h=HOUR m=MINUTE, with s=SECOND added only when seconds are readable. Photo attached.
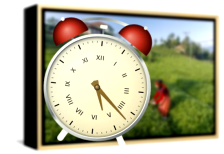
h=5 m=22
